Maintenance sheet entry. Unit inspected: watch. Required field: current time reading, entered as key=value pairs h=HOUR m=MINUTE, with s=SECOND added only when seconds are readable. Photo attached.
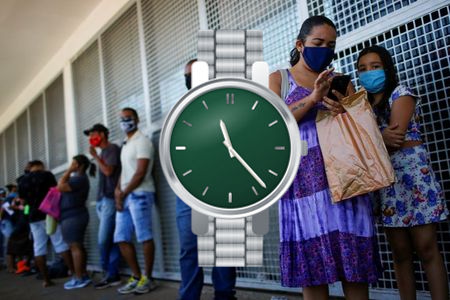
h=11 m=23
